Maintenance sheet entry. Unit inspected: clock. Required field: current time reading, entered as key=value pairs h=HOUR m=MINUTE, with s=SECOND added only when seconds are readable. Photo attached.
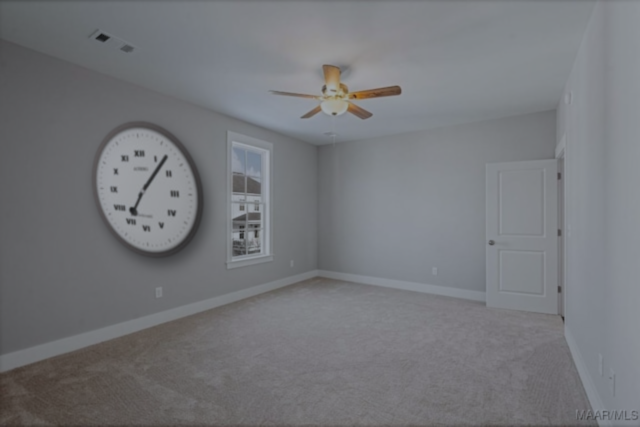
h=7 m=7
